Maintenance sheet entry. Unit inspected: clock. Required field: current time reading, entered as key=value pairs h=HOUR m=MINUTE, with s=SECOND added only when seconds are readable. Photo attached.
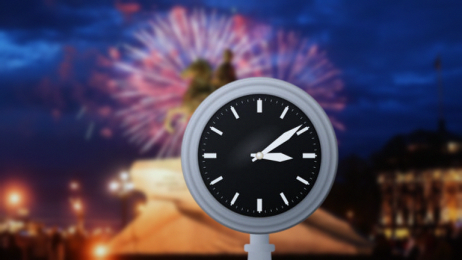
h=3 m=9
